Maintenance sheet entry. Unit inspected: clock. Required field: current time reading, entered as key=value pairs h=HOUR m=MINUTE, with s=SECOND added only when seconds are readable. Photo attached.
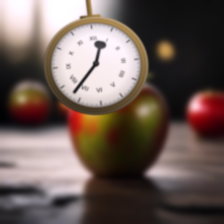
h=12 m=37
